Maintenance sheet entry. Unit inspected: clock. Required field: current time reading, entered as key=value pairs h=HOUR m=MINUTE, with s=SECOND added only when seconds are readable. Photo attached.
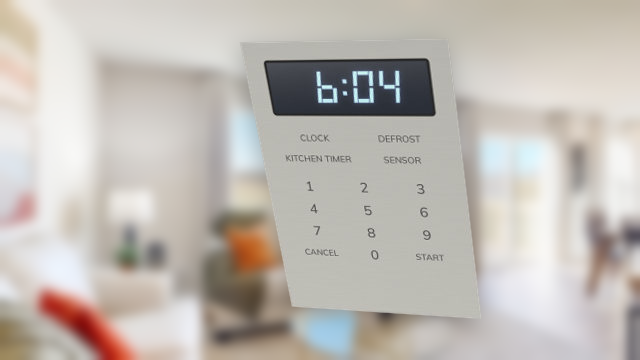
h=6 m=4
